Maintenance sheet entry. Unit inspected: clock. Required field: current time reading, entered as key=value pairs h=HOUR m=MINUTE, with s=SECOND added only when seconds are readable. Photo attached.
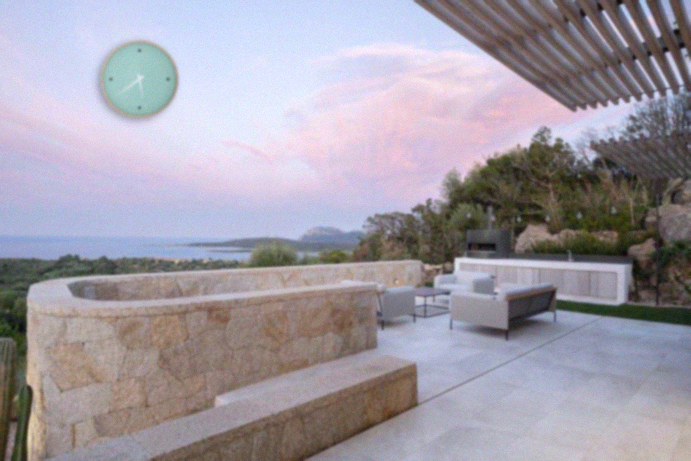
h=5 m=39
